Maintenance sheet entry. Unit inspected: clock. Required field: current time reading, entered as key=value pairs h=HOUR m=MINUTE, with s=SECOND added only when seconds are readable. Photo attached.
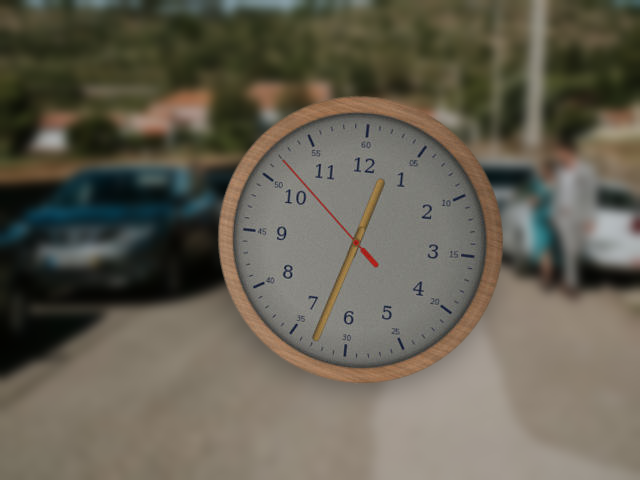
h=12 m=32 s=52
